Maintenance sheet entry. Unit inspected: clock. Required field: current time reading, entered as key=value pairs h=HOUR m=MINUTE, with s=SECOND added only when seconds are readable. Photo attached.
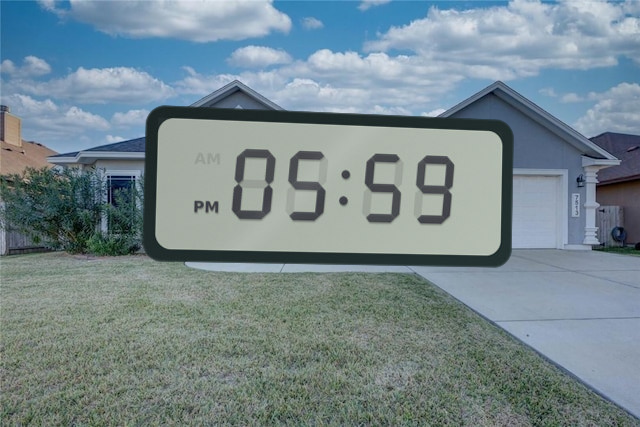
h=5 m=59
